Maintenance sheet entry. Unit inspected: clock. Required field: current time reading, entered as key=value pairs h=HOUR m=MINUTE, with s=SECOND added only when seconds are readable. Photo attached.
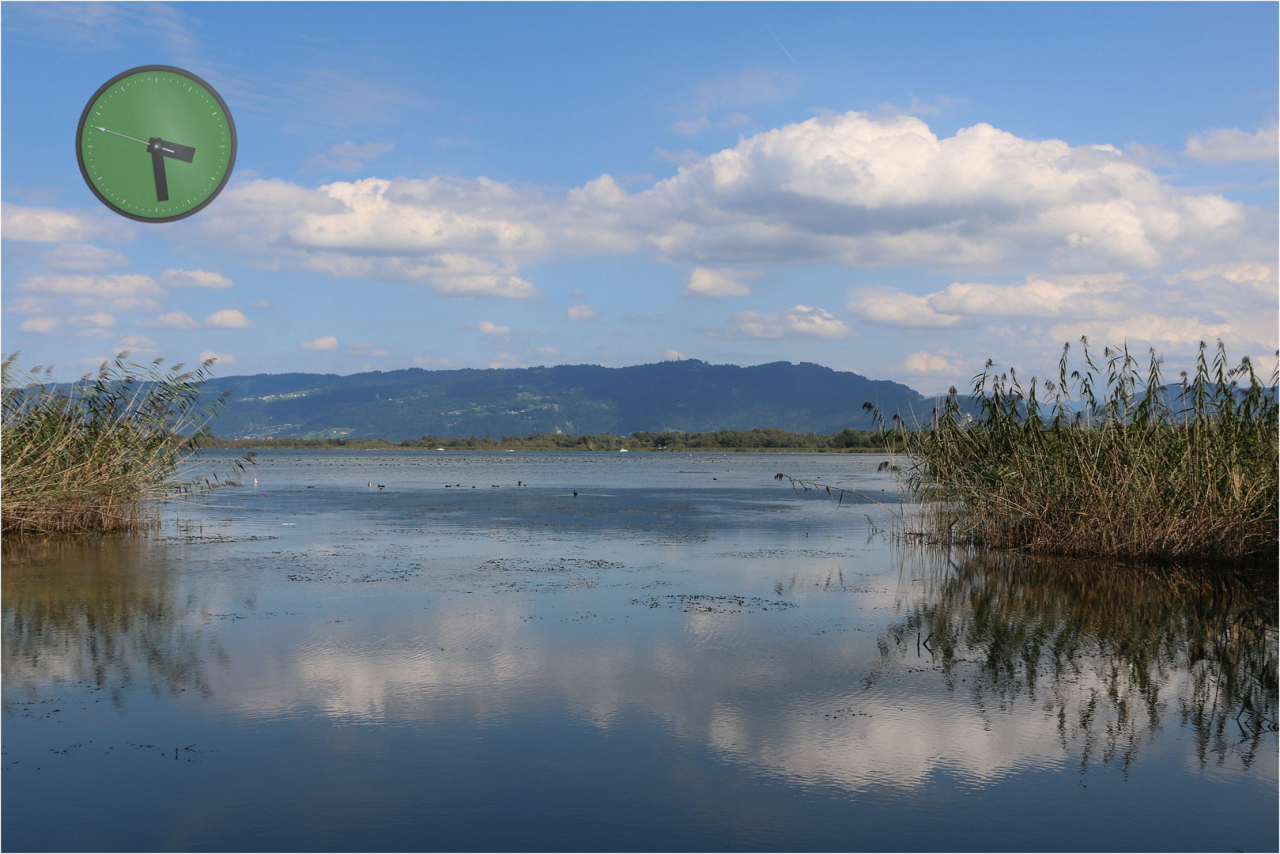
h=3 m=28 s=48
